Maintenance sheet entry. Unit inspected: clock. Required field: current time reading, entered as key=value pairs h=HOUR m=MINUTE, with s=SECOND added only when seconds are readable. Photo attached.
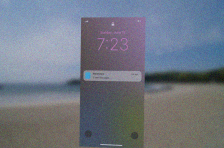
h=7 m=23
